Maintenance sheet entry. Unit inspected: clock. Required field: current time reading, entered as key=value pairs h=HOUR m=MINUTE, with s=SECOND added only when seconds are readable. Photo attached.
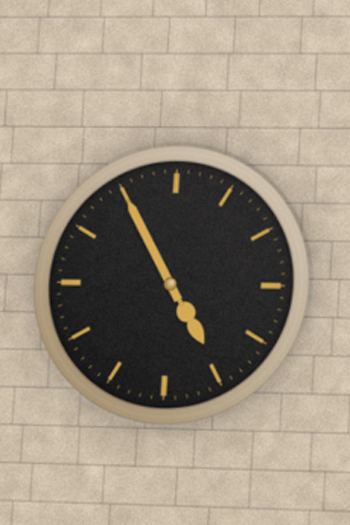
h=4 m=55
